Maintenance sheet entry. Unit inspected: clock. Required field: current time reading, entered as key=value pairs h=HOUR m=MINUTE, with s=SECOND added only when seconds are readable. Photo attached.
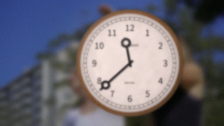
h=11 m=38
